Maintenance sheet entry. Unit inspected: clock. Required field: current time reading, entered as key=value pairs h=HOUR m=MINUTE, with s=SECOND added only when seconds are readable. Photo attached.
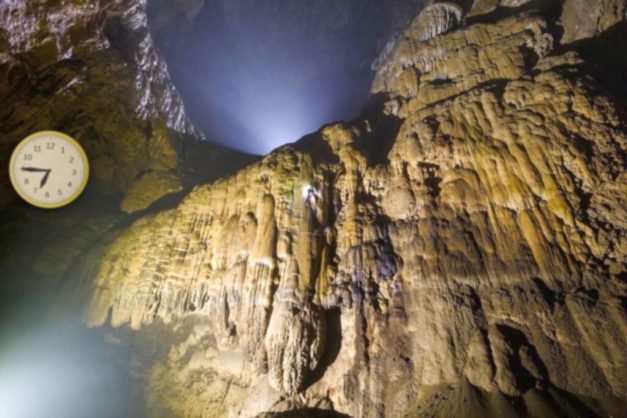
h=6 m=45
